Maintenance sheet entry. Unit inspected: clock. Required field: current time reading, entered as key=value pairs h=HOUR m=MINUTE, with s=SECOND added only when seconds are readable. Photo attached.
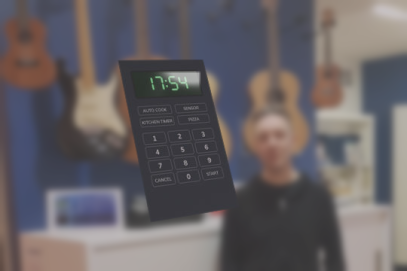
h=17 m=54
